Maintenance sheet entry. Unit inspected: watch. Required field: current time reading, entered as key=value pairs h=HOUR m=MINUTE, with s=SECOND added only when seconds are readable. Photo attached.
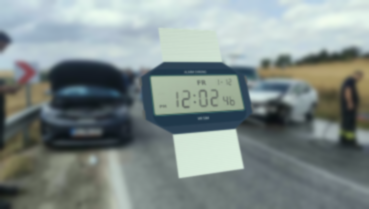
h=12 m=2 s=46
